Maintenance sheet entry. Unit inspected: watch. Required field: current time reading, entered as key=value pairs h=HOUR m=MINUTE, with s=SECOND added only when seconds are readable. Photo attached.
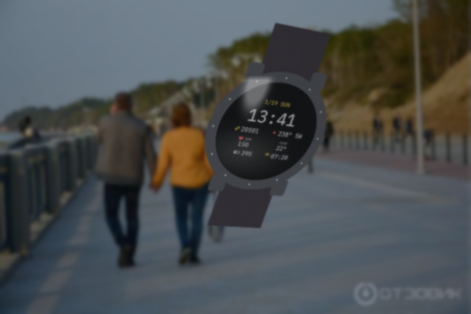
h=13 m=41
